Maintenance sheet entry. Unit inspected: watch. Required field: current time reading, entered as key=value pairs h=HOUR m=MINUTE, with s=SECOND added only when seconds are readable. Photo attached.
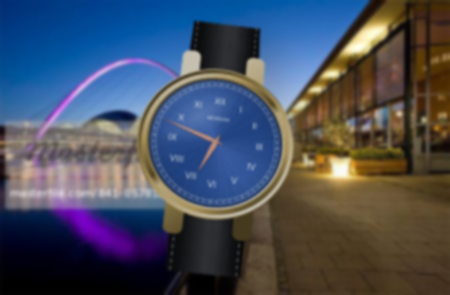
h=6 m=48
